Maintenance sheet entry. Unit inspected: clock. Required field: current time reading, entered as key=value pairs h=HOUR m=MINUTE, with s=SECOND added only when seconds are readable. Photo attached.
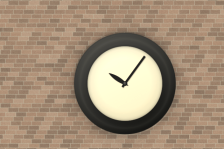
h=10 m=6
